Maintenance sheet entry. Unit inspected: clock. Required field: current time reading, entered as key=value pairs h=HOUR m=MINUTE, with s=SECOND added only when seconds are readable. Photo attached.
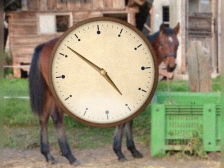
h=4 m=52
